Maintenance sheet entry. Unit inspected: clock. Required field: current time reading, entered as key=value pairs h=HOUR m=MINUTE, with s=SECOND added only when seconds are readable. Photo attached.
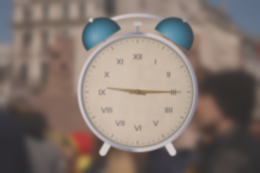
h=9 m=15
